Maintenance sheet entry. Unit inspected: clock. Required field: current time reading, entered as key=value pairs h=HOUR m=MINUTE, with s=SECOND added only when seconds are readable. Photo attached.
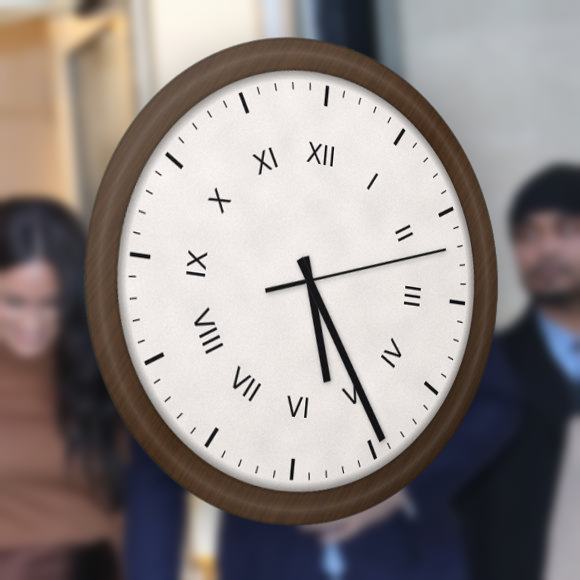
h=5 m=24 s=12
